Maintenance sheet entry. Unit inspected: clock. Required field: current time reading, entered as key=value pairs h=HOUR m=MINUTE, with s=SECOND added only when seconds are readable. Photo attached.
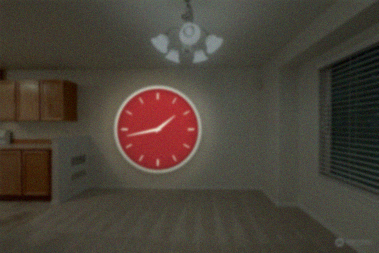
h=1 m=43
